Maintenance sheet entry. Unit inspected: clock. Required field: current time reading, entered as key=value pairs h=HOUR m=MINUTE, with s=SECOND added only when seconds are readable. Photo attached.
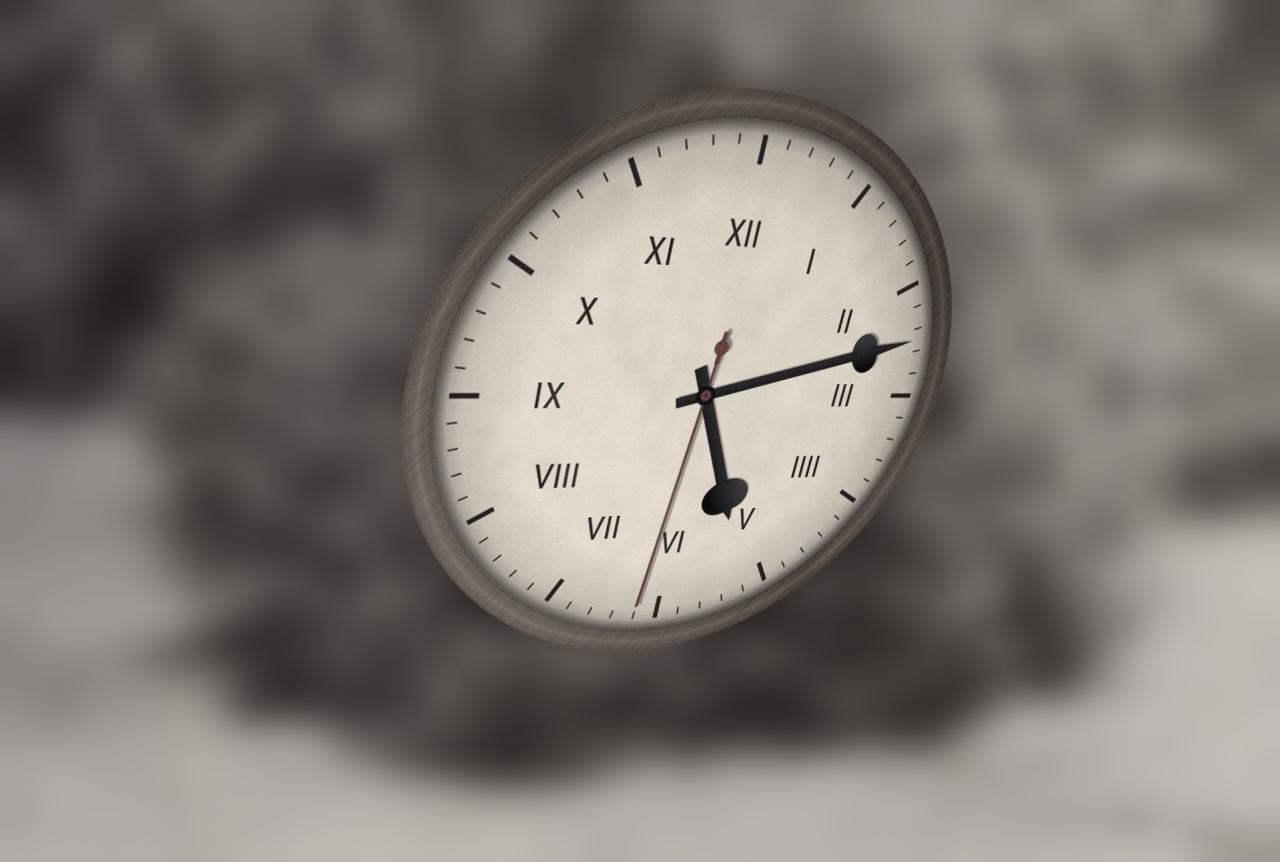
h=5 m=12 s=31
